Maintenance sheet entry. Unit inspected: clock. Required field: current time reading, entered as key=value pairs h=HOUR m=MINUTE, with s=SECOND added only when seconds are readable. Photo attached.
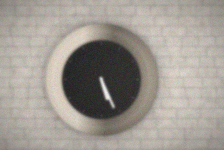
h=5 m=26
